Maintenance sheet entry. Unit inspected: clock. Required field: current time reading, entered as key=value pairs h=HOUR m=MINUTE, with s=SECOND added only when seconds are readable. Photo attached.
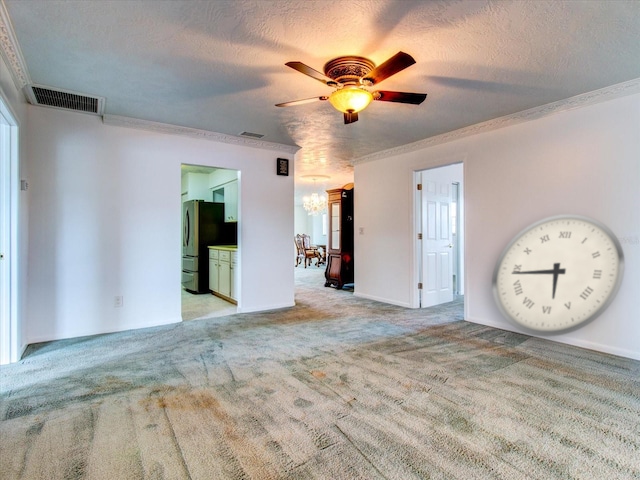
h=5 m=44
